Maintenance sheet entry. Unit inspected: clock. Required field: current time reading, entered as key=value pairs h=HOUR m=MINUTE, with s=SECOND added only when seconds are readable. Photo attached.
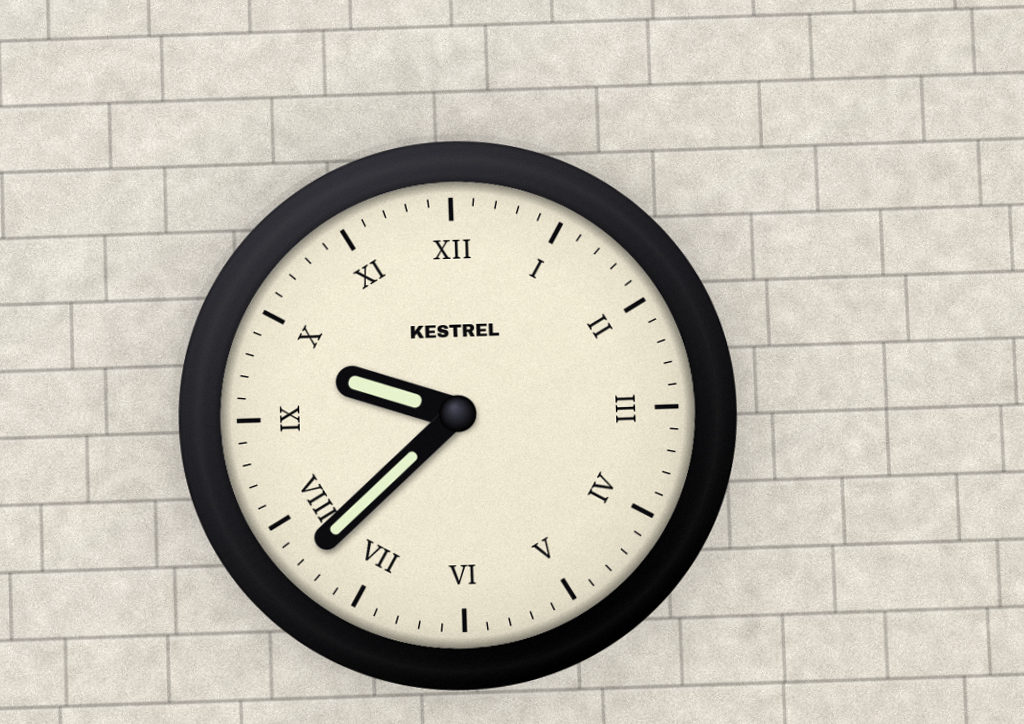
h=9 m=38
